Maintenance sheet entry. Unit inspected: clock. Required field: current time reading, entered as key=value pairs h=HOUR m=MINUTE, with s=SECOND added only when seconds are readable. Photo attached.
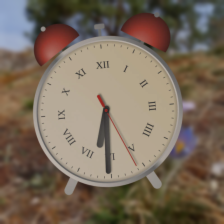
h=6 m=30 s=26
